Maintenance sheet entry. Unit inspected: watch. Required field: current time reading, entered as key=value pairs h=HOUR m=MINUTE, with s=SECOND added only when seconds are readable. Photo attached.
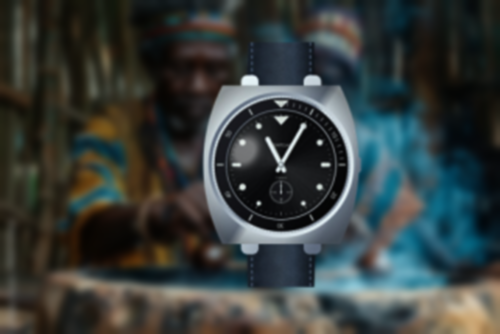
h=11 m=5
